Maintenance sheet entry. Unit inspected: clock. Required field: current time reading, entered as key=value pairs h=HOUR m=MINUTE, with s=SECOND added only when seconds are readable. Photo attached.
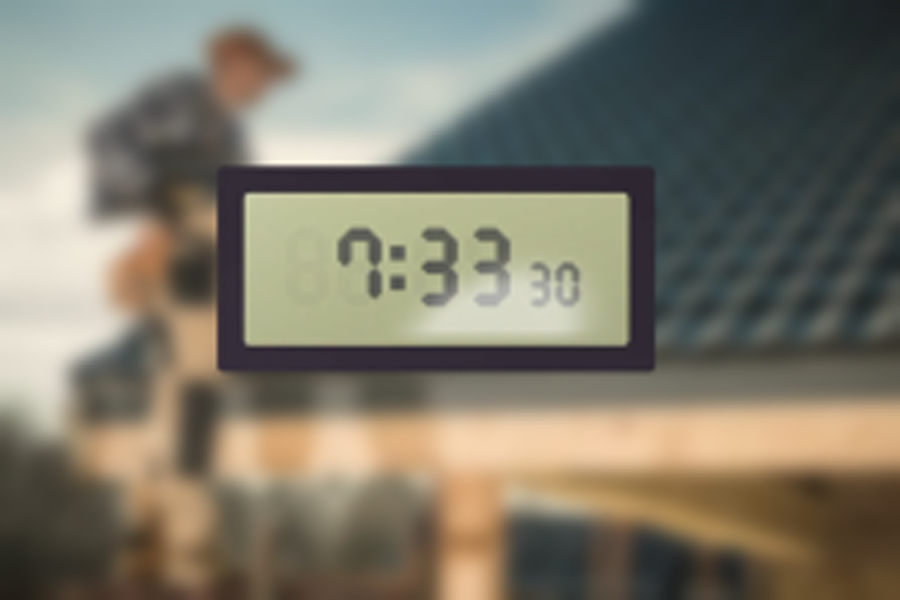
h=7 m=33 s=30
